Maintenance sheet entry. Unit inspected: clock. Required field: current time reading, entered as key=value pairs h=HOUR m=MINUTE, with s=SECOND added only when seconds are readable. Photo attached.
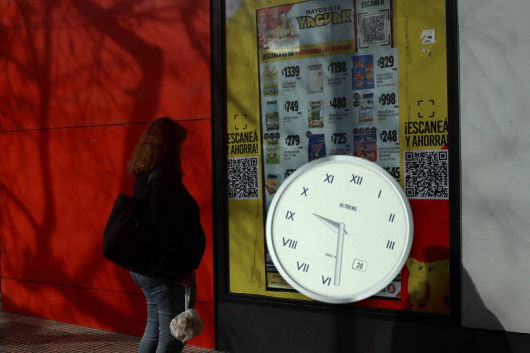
h=9 m=28
